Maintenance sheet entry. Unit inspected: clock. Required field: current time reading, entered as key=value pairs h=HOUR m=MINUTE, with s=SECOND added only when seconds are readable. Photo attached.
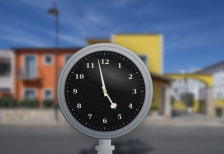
h=4 m=58
